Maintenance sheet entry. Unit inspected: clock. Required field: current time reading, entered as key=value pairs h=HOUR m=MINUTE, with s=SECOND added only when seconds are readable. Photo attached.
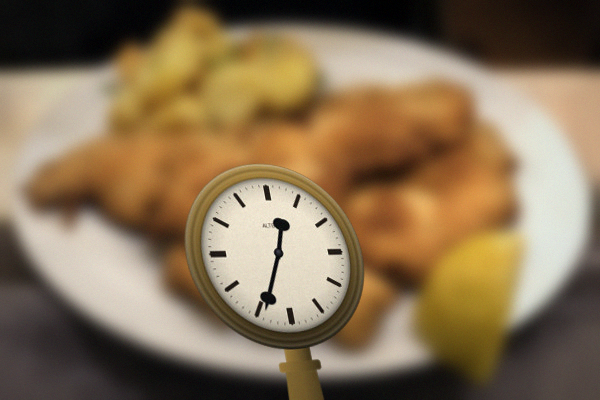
h=12 m=34
